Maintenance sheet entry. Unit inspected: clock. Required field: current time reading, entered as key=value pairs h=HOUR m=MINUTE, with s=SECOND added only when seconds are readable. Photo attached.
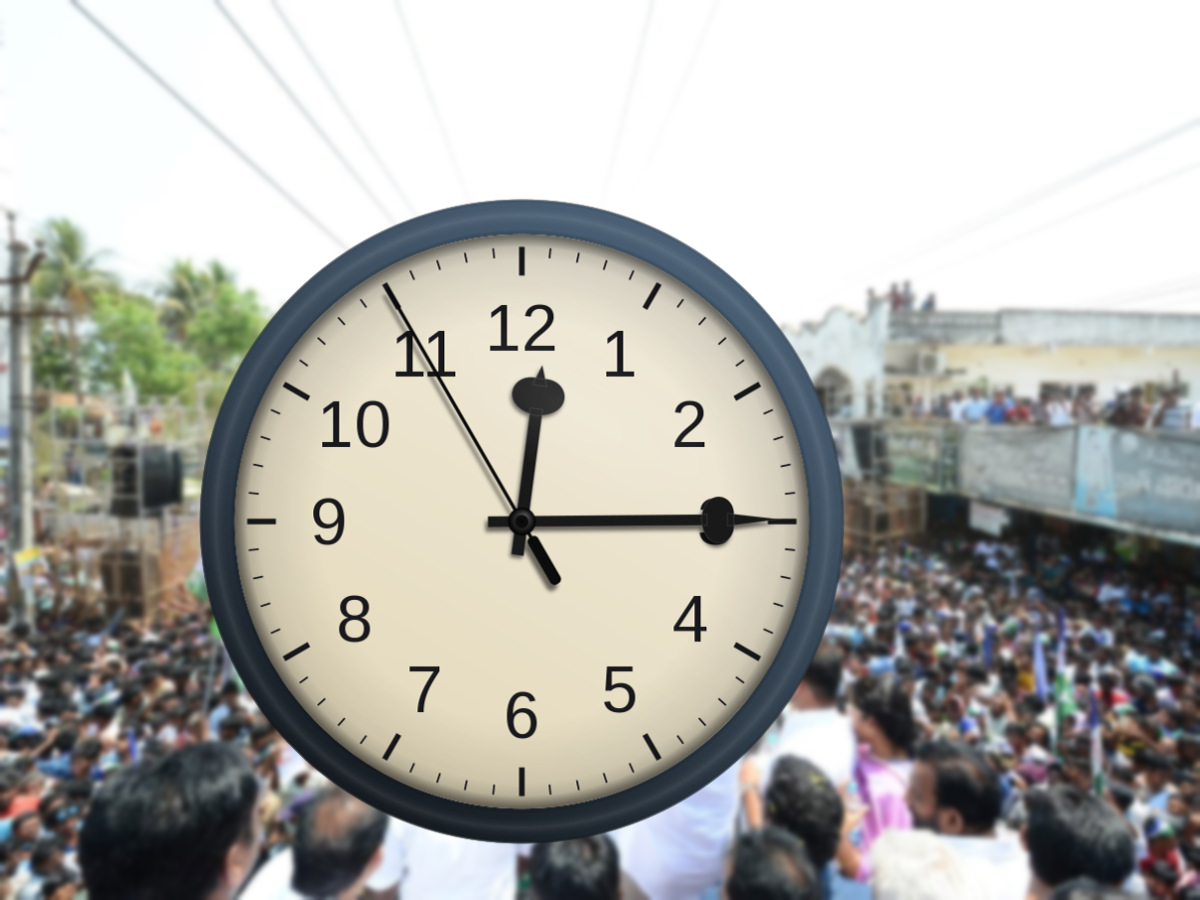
h=12 m=14 s=55
